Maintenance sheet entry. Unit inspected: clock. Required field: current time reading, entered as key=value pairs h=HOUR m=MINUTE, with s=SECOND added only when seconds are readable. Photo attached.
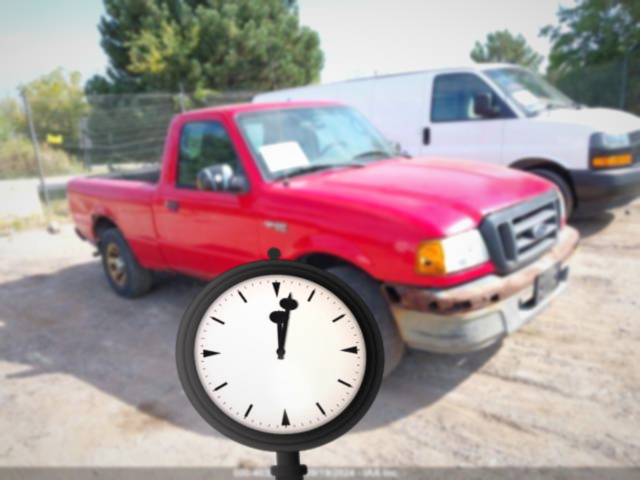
h=12 m=2
